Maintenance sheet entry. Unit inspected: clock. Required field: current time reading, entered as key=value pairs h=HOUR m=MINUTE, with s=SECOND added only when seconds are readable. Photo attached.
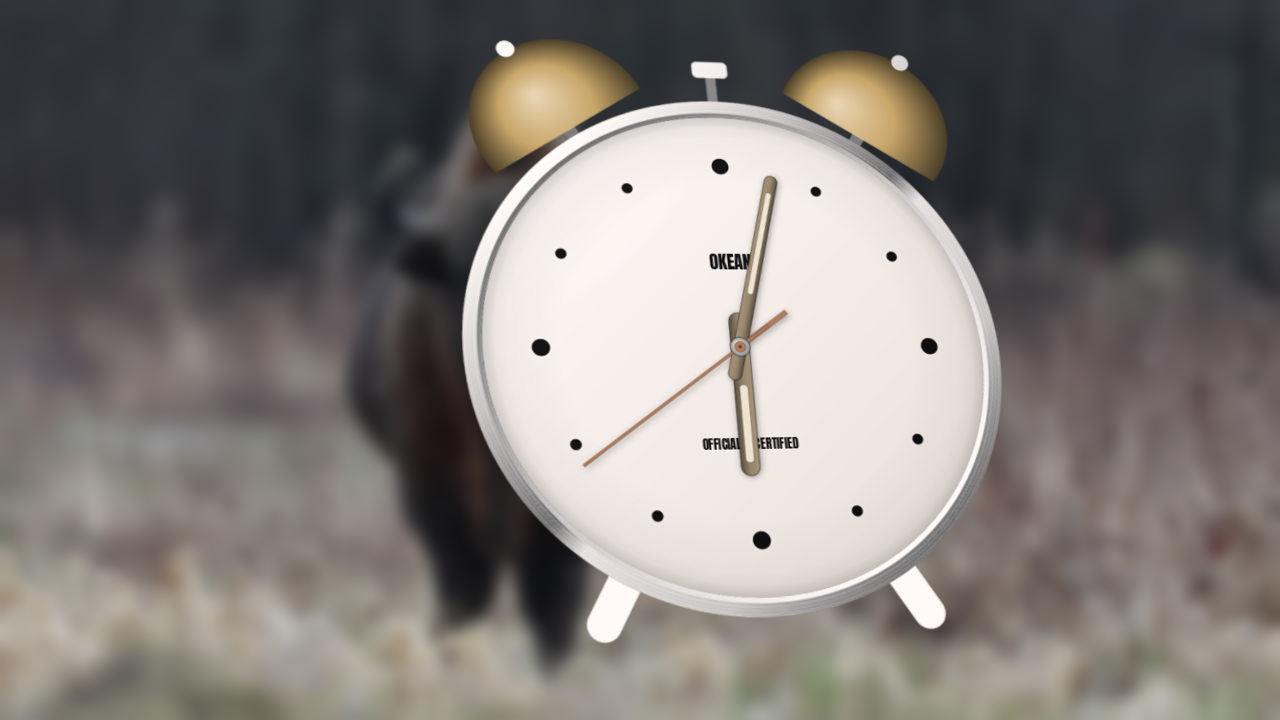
h=6 m=2 s=39
